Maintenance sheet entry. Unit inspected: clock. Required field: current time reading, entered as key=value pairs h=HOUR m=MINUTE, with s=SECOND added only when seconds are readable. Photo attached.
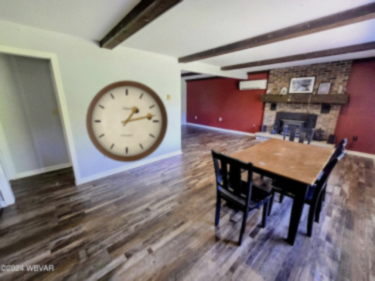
h=1 m=13
